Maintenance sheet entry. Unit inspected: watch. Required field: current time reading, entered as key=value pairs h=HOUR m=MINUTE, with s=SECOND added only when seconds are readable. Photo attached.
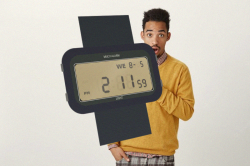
h=2 m=11 s=59
